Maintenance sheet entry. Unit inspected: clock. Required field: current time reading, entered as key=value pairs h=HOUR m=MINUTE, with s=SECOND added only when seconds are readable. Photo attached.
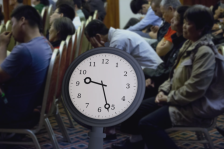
h=9 m=27
